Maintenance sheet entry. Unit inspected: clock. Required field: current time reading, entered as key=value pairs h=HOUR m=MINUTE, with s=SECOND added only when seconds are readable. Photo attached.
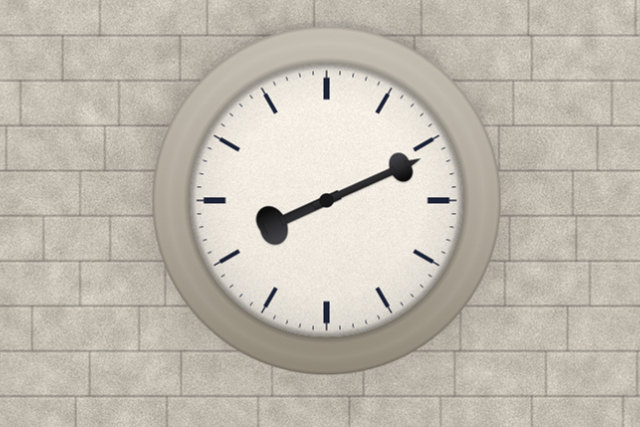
h=8 m=11
